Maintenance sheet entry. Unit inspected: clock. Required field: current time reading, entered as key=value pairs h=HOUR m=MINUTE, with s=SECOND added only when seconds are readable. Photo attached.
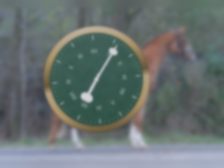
h=7 m=6
